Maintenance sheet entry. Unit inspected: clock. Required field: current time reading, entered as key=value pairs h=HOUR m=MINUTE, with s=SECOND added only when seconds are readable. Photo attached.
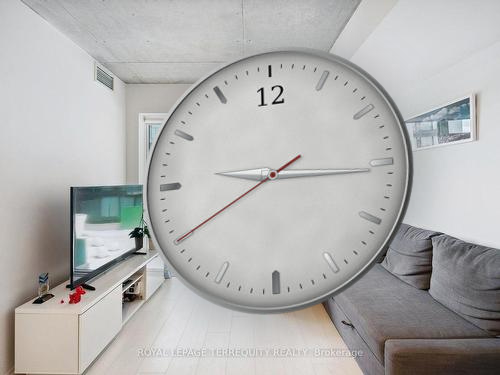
h=9 m=15 s=40
